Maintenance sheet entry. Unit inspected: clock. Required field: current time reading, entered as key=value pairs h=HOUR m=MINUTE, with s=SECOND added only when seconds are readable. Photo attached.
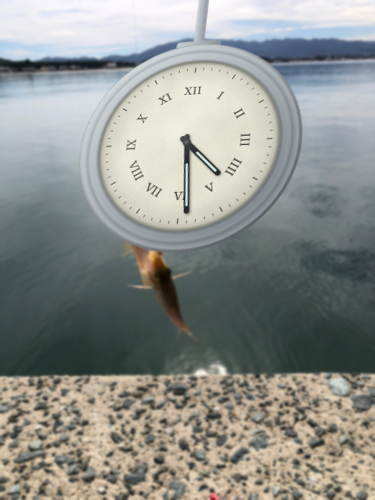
h=4 m=29
